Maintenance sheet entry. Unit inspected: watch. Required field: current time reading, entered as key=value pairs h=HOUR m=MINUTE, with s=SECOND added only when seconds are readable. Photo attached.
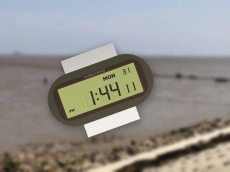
h=1 m=44 s=11
